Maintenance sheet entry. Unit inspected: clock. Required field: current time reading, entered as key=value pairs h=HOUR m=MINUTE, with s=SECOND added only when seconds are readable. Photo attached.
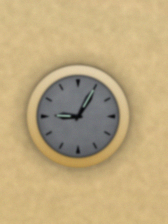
h=9 m=5
